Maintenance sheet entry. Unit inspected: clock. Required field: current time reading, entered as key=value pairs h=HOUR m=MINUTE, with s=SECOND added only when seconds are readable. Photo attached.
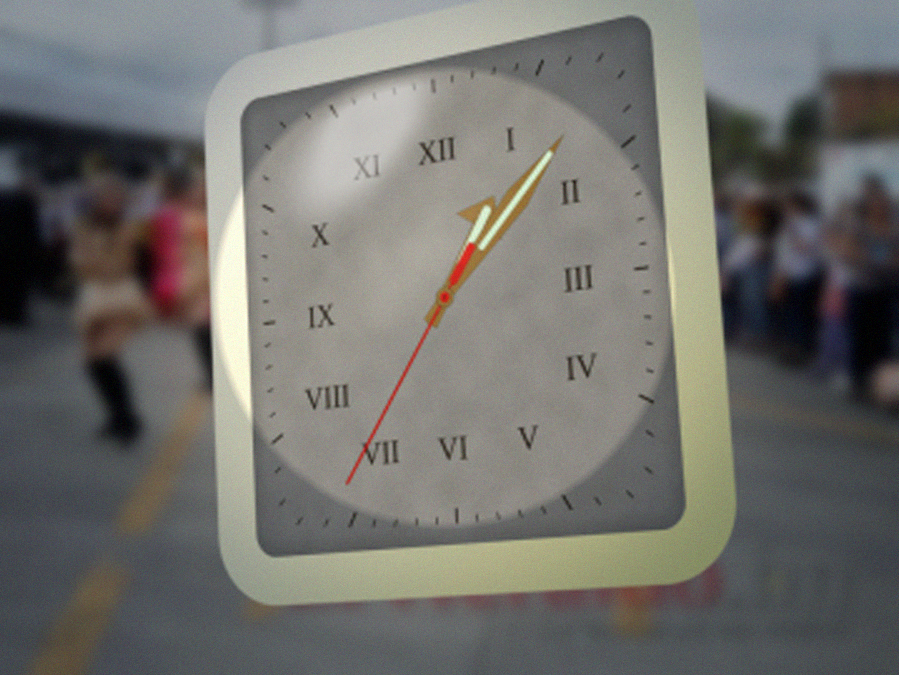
h=1 m=7 s=36
